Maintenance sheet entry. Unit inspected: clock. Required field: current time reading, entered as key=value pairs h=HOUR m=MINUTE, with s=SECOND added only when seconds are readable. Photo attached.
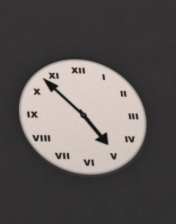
h=4 m=53
